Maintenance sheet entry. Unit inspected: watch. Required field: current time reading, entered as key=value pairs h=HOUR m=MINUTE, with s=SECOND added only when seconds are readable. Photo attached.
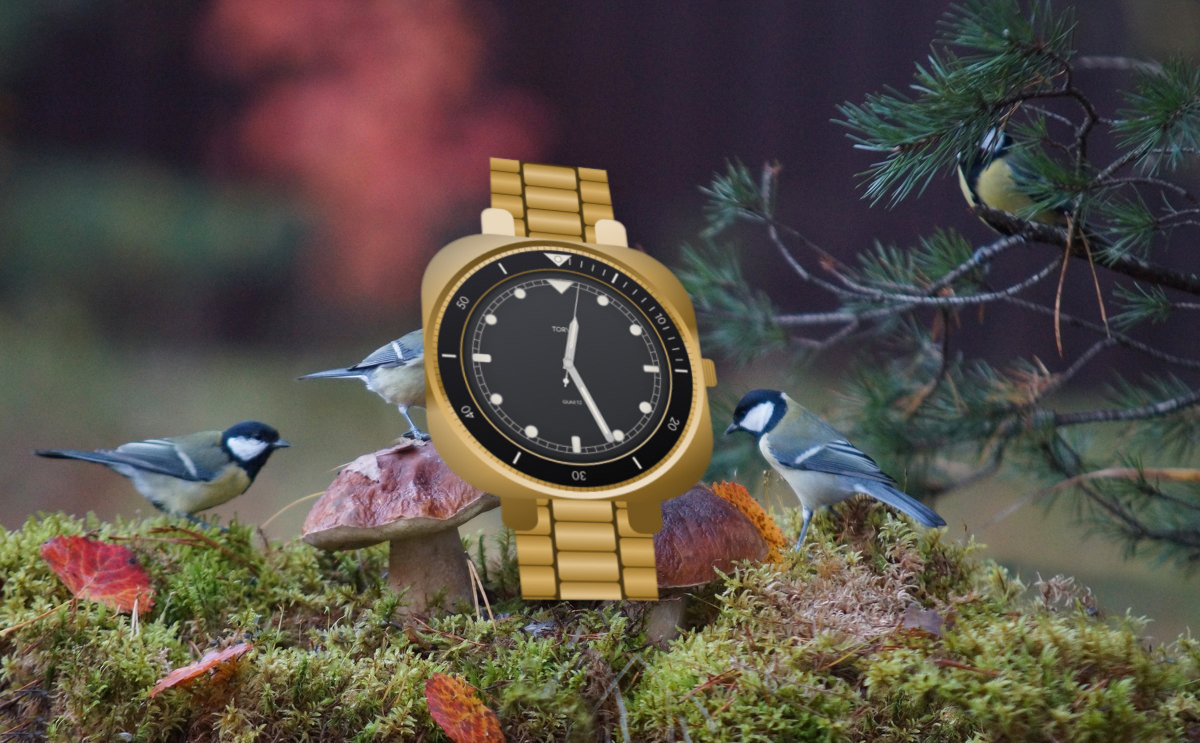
h=12 m=26 s=2
